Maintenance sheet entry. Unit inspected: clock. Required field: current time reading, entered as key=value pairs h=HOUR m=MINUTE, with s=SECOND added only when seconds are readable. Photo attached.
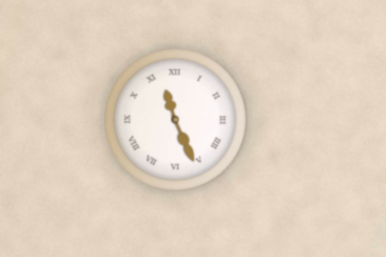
h=11 m=26
